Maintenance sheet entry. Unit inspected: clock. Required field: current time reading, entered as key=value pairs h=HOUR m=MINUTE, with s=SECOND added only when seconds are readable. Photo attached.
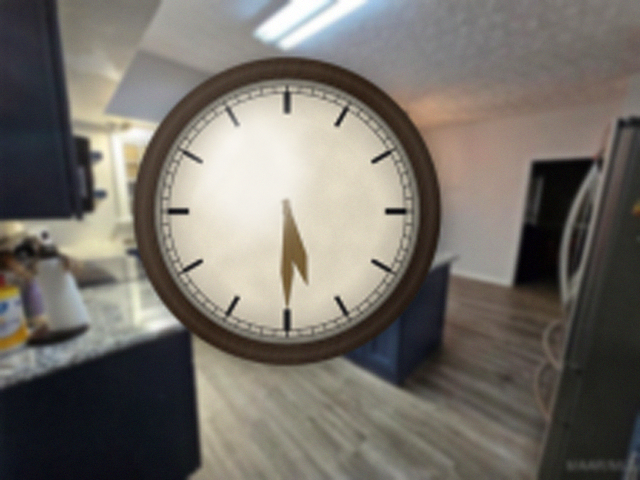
h=5 m=30
